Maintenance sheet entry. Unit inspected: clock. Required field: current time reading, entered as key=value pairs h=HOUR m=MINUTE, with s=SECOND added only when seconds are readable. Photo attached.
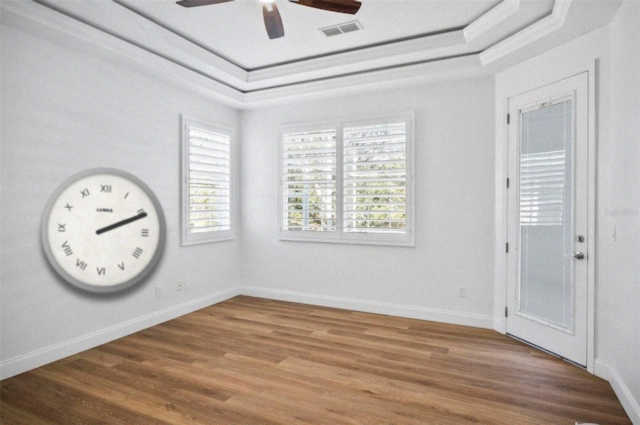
h=2 m=11
